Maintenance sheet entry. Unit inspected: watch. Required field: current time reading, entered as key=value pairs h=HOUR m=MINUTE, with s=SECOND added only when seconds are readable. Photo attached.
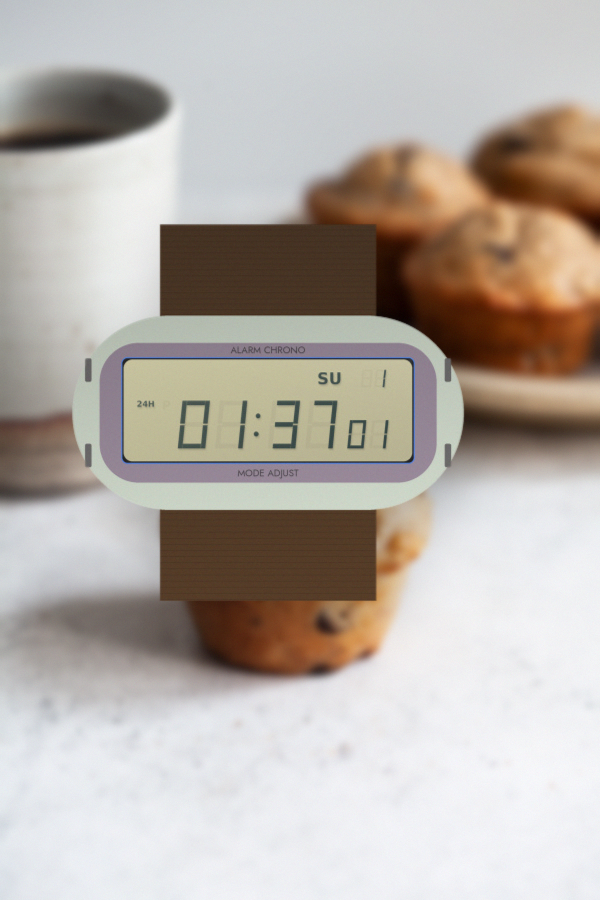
h=1 m=37 s=1
